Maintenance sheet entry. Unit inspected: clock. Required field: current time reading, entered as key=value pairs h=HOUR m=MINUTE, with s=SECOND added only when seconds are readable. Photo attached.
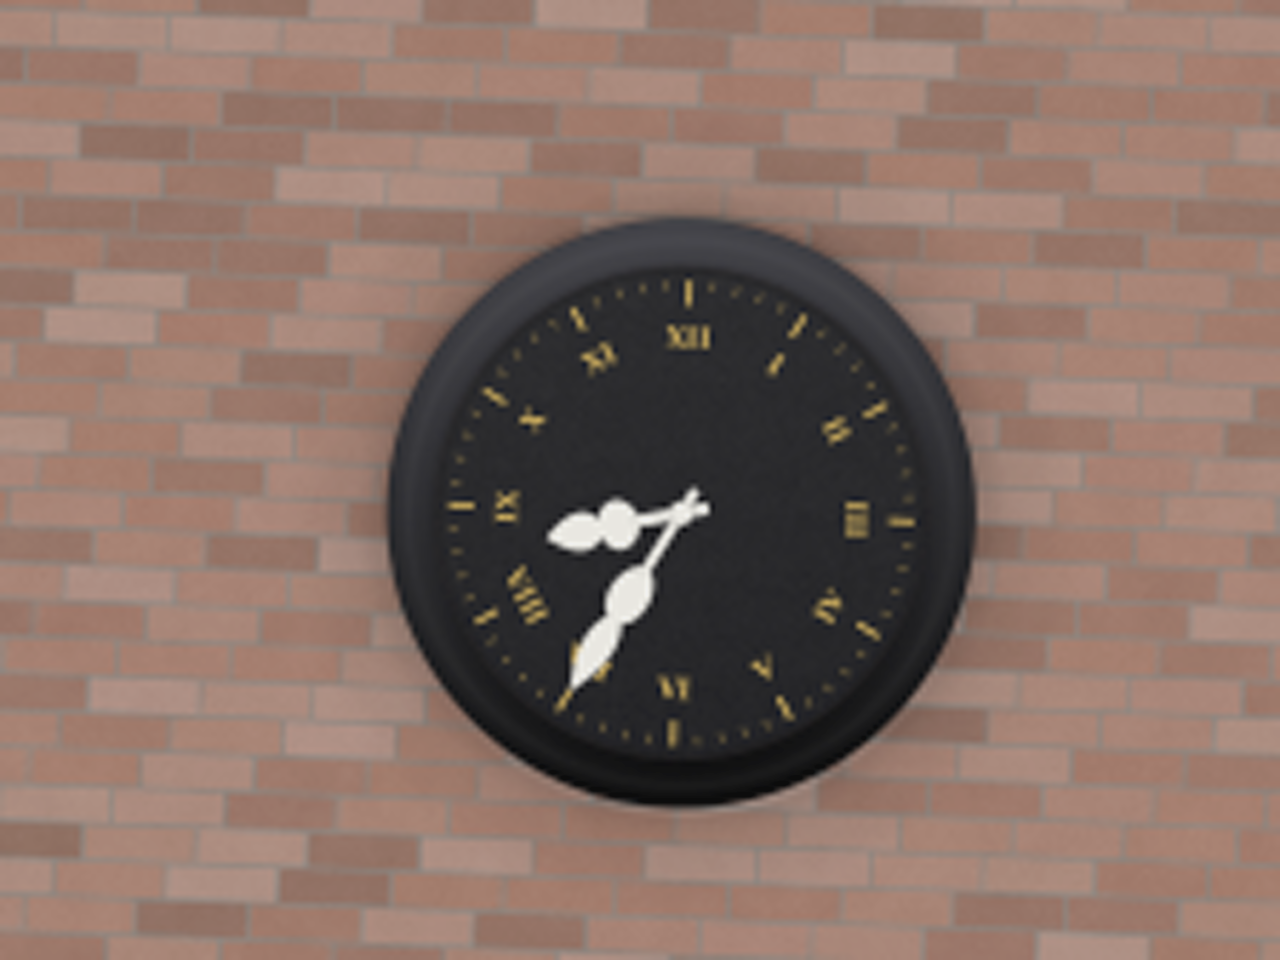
h=8 m=35
